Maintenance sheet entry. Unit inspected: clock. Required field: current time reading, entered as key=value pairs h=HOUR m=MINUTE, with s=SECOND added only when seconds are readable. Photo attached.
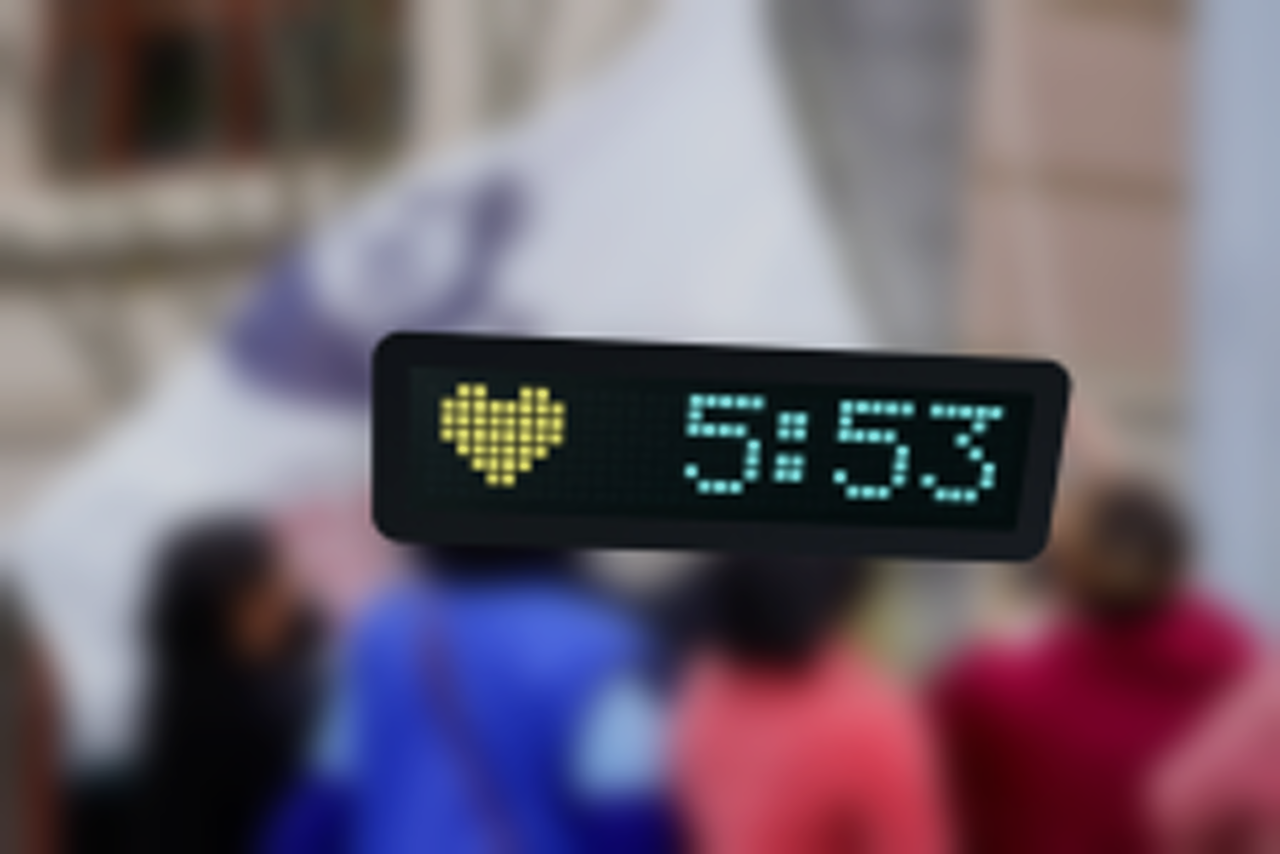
h=5 m=53
